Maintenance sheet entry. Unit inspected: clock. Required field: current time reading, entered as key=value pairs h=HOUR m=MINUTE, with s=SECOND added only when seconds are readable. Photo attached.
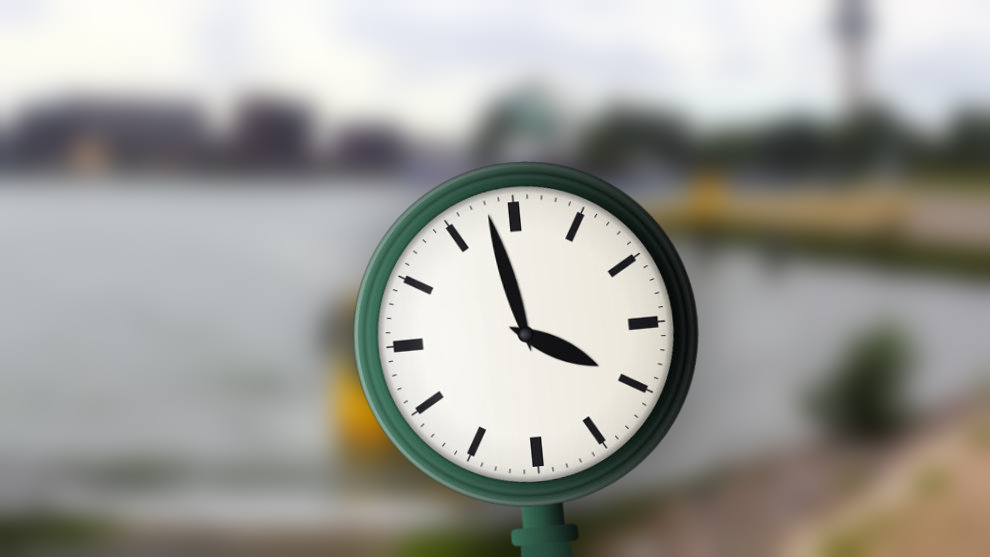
h=3 m=58
